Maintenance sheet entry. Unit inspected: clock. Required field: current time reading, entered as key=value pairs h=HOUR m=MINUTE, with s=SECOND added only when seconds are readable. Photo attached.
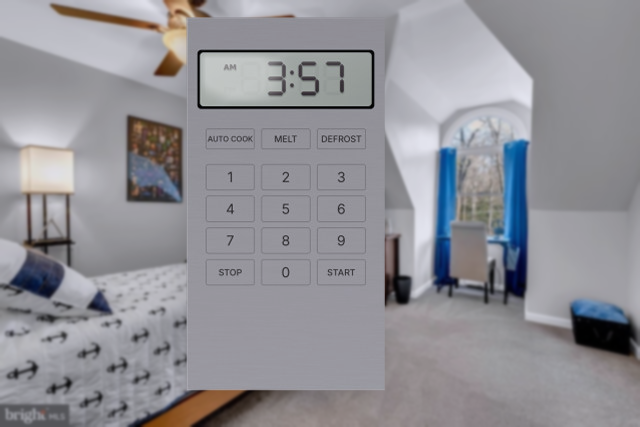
h=3 m=57
